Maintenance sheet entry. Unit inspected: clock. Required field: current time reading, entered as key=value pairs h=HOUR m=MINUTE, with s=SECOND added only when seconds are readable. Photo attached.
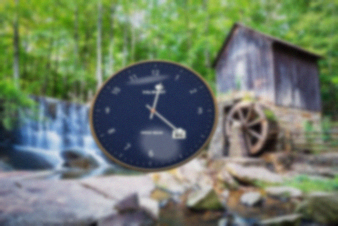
h=12 m=22
